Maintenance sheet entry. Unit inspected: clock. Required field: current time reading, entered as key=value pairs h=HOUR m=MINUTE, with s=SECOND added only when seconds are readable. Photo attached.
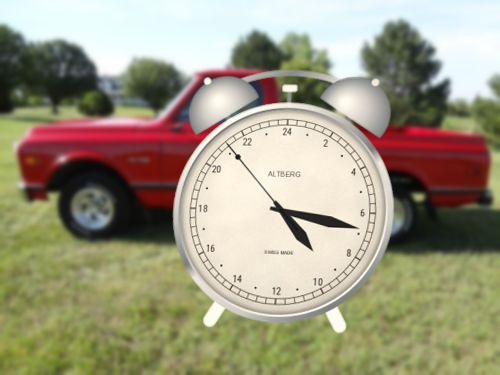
h=9 m=16 s=53
